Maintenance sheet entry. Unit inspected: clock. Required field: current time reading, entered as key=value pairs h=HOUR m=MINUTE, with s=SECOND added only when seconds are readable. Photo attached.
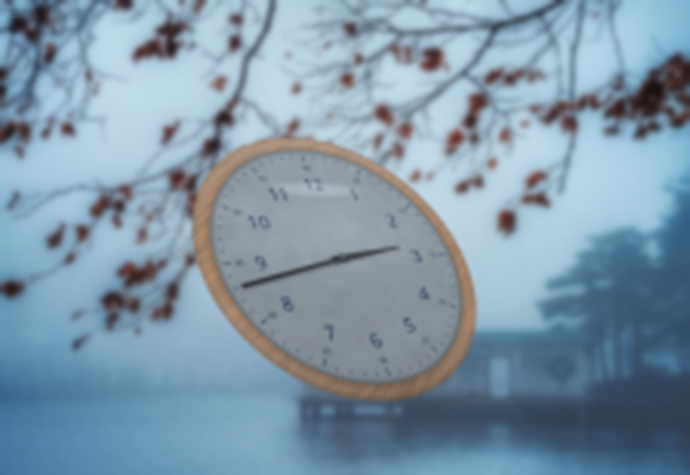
h=2 m=43
